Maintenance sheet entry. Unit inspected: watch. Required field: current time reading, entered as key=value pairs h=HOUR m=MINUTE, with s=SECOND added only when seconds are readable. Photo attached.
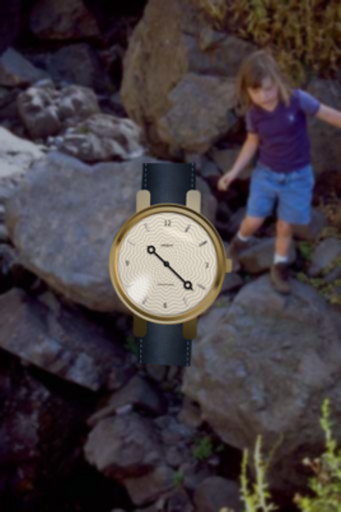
h=10 m=22
